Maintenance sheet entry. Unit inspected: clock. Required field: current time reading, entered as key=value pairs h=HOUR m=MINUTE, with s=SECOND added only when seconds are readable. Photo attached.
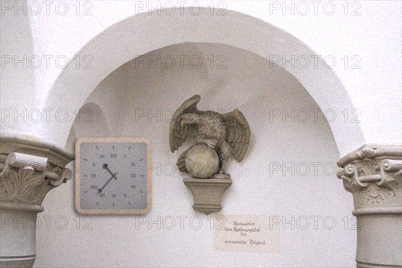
h=10 m=37
